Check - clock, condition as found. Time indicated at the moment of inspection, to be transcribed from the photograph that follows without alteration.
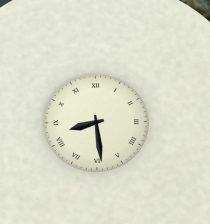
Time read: 8:29
